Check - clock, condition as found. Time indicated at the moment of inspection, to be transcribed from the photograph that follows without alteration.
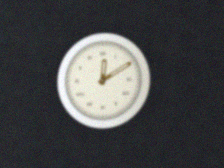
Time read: 12:10
